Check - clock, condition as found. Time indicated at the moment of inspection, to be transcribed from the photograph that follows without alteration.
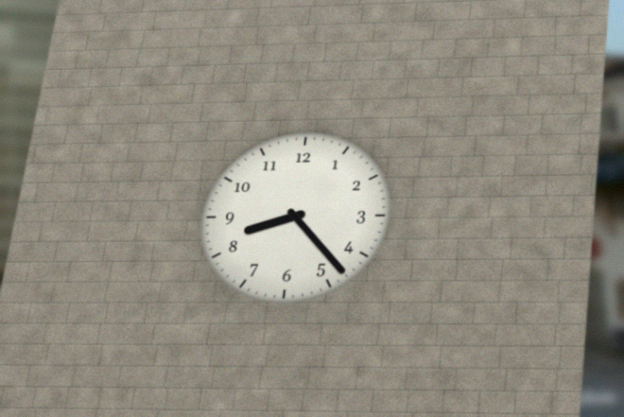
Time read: 8:23
